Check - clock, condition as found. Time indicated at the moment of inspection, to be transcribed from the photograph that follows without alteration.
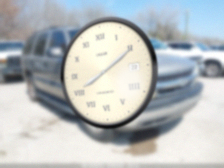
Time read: 8:10
